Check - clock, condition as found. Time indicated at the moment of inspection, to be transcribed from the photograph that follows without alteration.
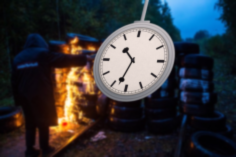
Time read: 10:33
